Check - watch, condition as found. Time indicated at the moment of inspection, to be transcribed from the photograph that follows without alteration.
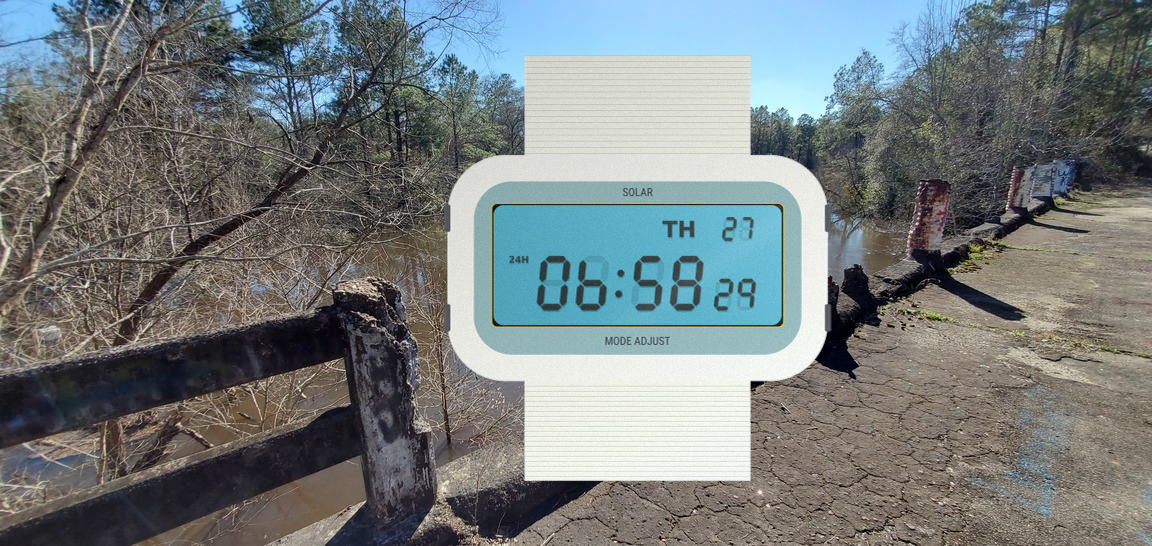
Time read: 6:58:29
